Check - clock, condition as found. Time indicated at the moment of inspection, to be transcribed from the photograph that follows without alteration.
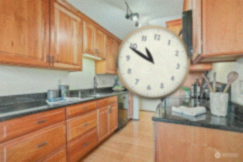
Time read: 10:49
